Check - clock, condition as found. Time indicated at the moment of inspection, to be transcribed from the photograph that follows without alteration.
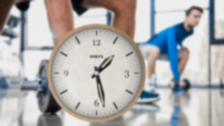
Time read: 1:28
